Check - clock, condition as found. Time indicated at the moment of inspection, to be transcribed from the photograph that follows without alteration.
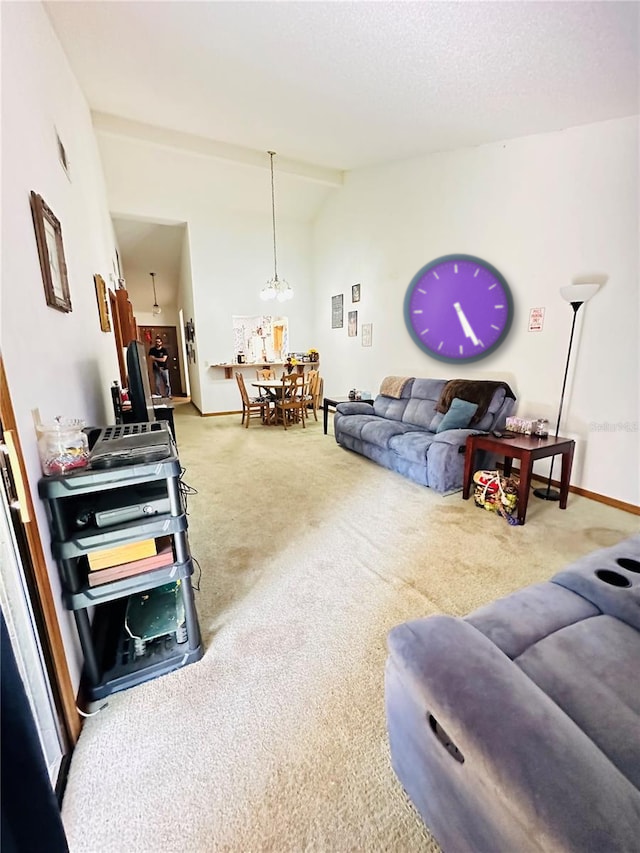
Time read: 5:26
